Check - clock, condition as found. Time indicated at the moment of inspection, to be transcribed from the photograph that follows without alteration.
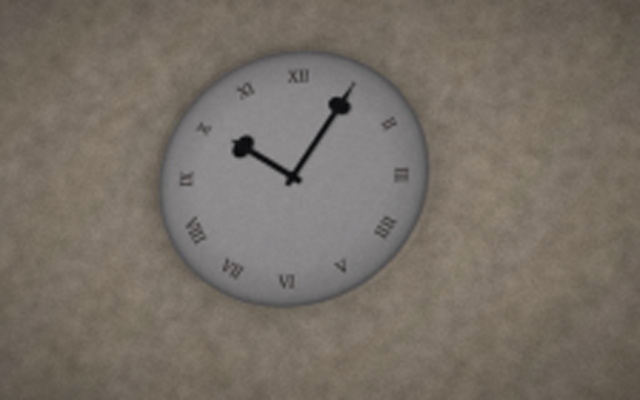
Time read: 10:05
